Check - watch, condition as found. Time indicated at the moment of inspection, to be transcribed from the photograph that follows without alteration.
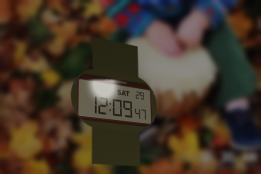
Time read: 12:09:47
